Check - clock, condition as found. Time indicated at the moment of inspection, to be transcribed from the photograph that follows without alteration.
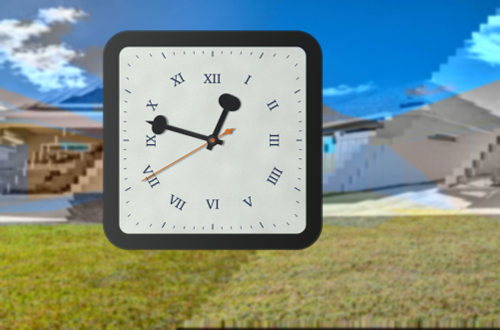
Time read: 12:47:40
